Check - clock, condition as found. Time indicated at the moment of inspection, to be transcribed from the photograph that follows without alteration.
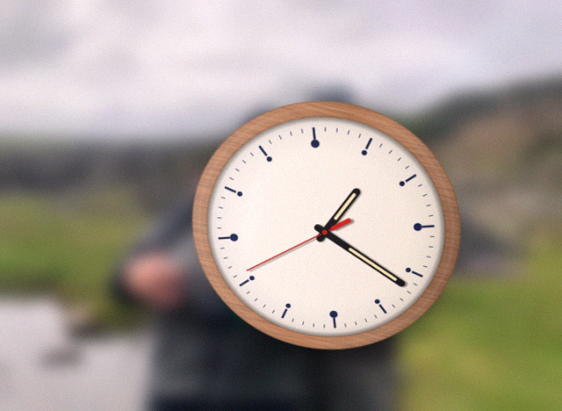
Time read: 1:21:41
